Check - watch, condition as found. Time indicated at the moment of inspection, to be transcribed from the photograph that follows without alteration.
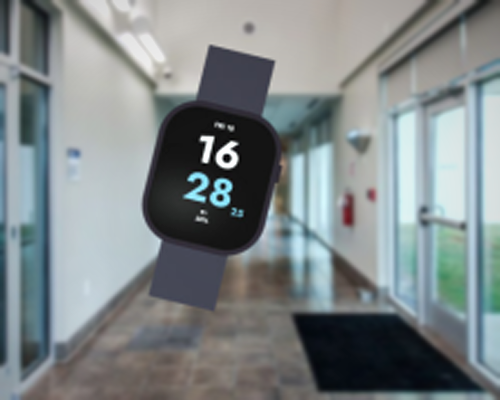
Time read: 16:28
